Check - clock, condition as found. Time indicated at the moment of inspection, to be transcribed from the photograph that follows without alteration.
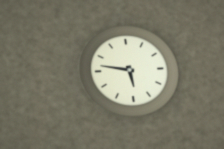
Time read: 5:47
